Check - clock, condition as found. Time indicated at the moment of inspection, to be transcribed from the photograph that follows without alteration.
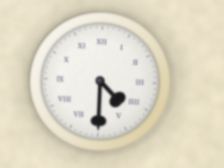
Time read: 4:30
